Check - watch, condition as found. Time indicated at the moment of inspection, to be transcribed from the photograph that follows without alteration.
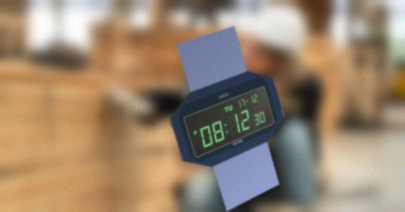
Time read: 8:12
